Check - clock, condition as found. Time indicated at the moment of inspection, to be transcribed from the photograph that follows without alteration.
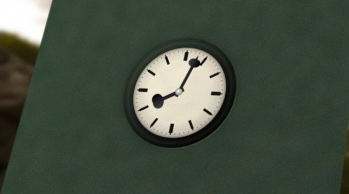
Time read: 8:03
